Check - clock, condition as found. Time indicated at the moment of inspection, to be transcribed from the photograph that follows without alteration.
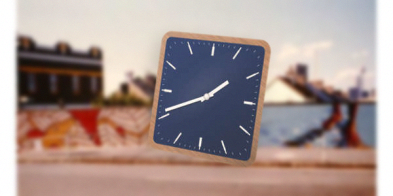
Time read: 1:41
